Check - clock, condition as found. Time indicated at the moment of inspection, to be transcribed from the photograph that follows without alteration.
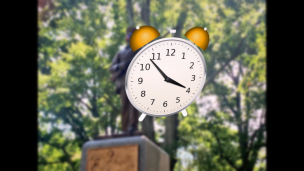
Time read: 3:53
